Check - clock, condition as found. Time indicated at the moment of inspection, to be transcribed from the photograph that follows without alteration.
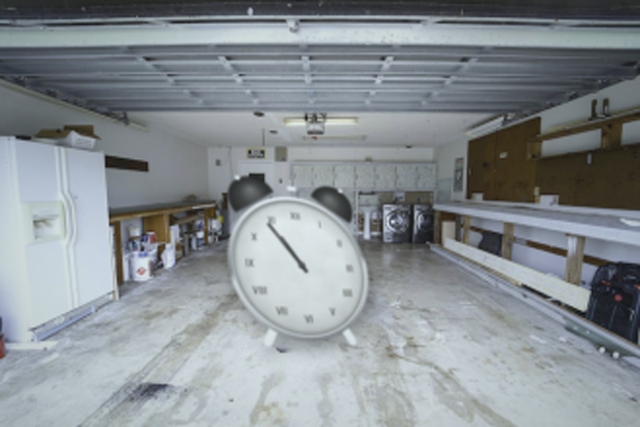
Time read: 10:54
